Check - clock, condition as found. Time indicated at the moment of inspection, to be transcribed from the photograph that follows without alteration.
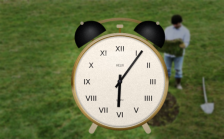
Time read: 6:06
